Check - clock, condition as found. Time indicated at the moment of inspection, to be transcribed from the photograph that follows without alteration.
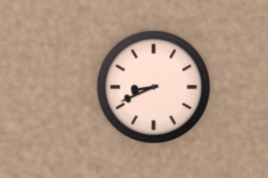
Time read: 8:41
